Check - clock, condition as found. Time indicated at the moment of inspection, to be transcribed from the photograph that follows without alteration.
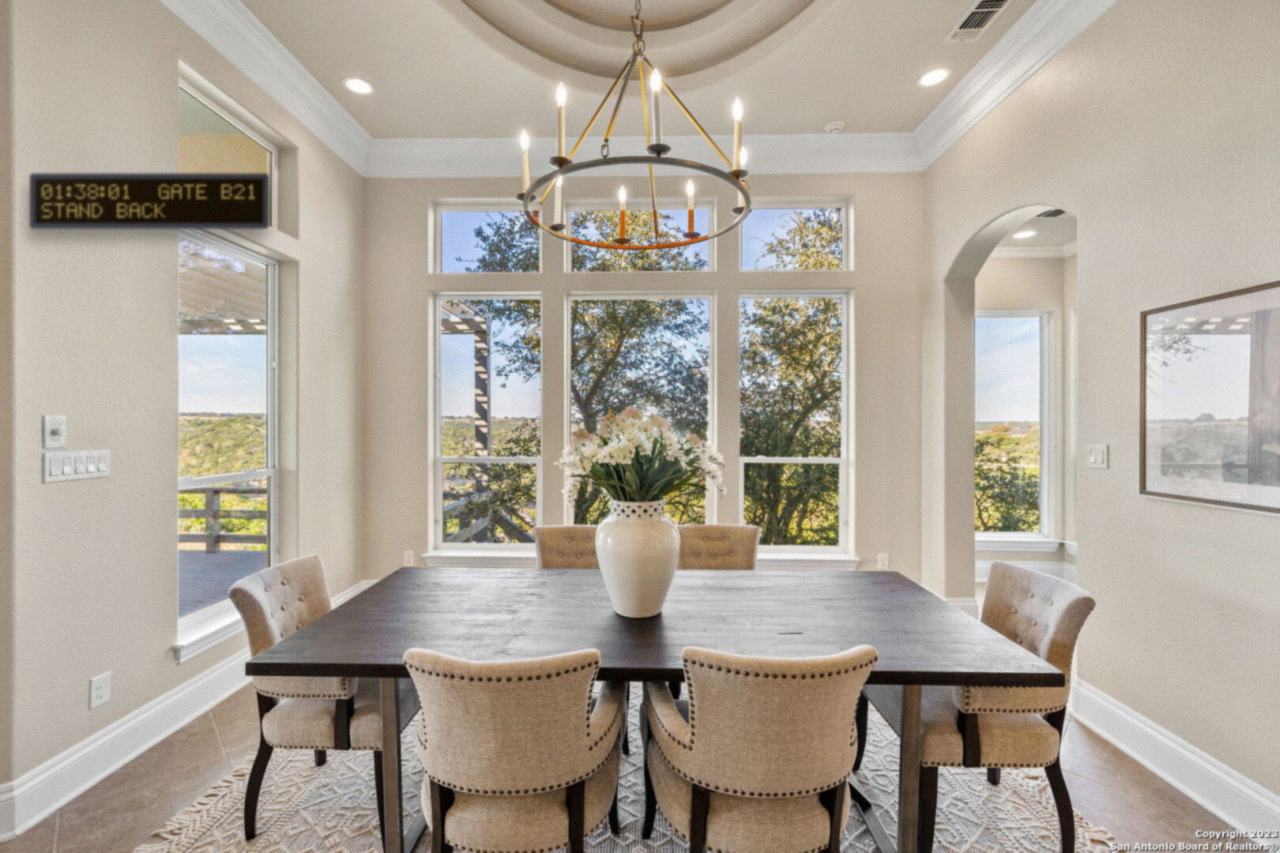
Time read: 1:38:01
